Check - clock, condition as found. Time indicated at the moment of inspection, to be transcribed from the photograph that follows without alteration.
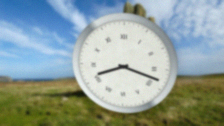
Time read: 8:18
